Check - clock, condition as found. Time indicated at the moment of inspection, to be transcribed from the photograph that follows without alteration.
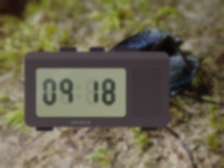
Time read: 9:18
